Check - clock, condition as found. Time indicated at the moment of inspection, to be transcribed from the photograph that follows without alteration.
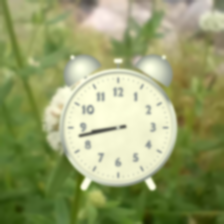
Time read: 8:43
